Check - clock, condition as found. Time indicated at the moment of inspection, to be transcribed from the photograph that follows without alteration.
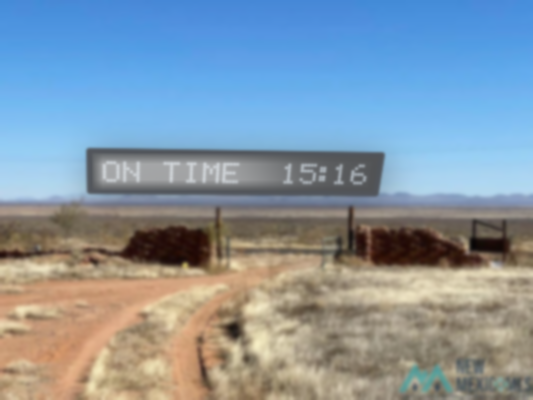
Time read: 15:16
